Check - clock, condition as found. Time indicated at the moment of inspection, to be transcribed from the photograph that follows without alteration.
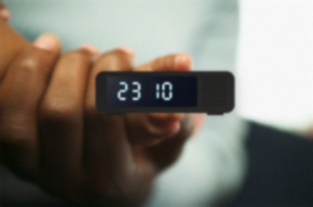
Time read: 23:10
